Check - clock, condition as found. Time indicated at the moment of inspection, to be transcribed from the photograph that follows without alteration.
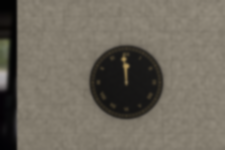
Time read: 11:59
